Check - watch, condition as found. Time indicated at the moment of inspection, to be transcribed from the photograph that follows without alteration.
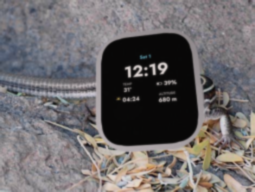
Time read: 12:19
